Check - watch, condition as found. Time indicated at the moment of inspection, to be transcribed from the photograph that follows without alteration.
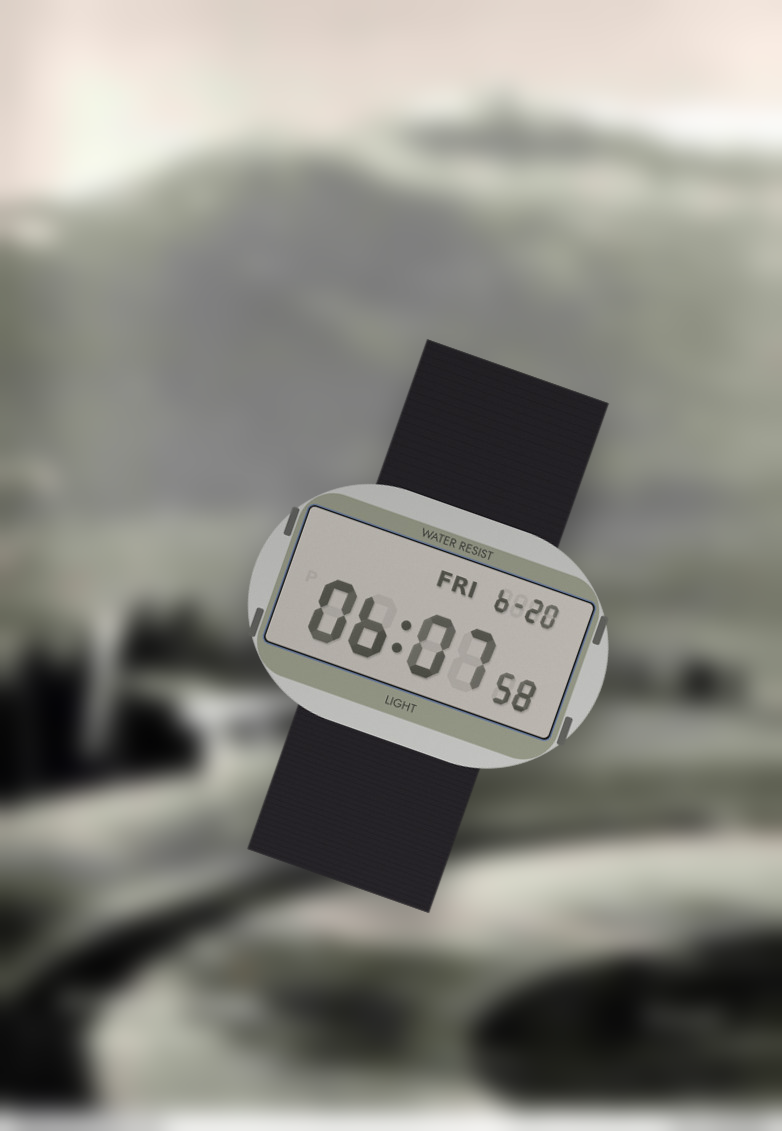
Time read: 6:07:58
